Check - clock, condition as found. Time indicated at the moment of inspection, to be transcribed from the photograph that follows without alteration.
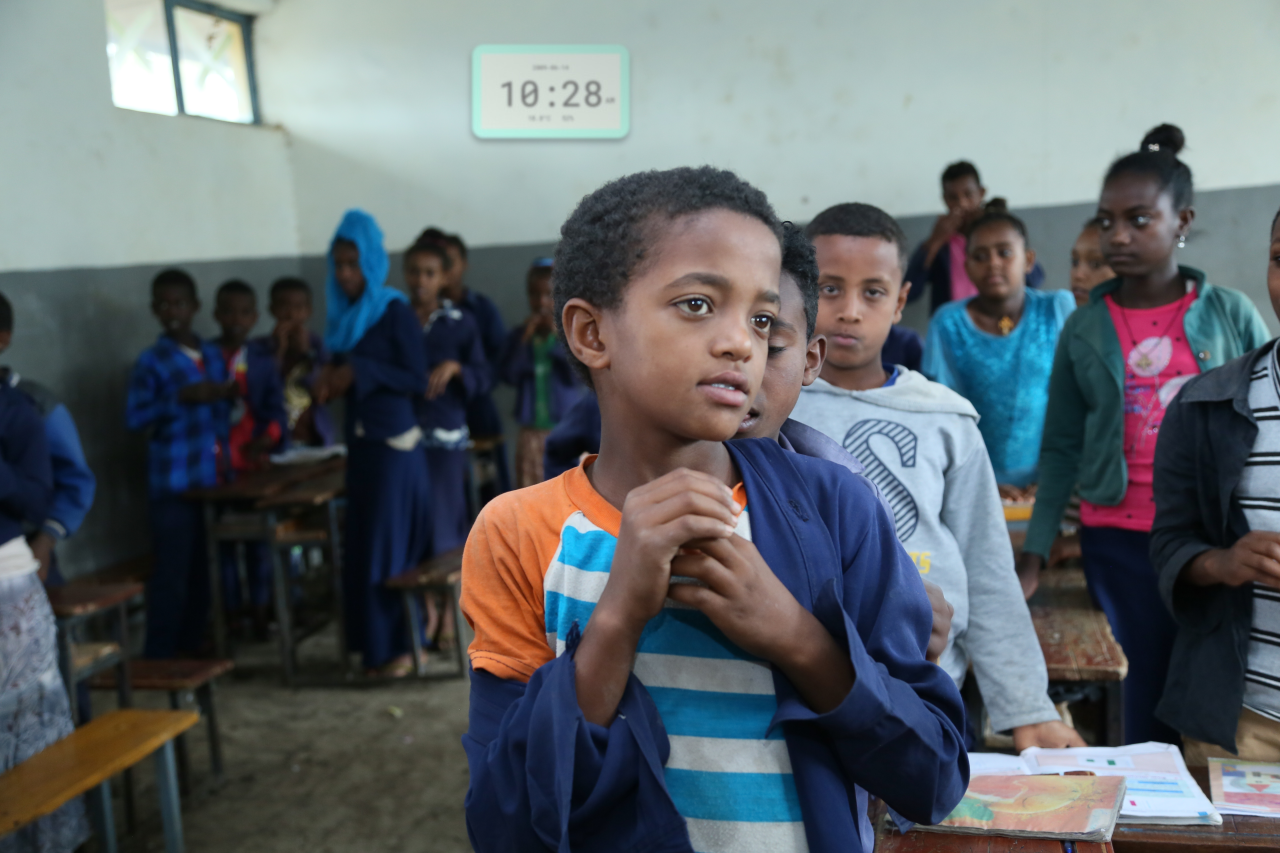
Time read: 10:28
